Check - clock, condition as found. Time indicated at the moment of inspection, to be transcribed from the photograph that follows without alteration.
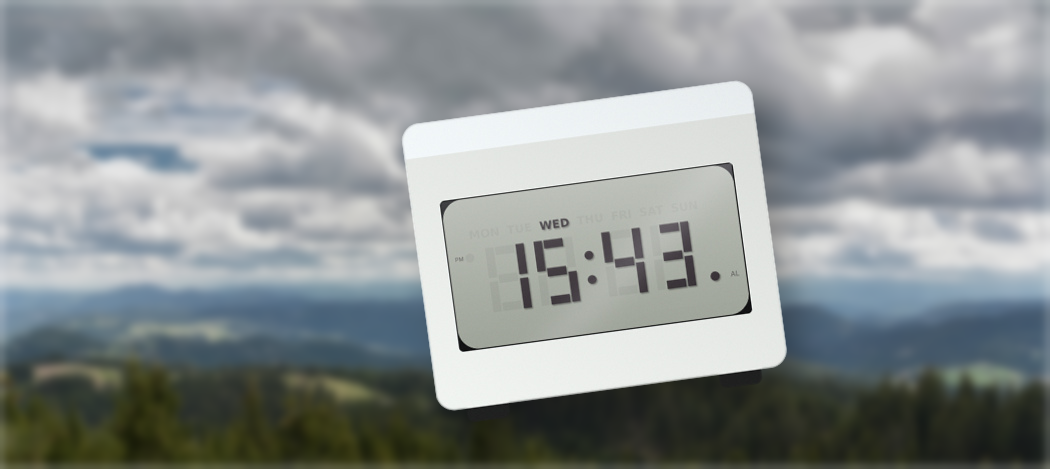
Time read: 15:43
